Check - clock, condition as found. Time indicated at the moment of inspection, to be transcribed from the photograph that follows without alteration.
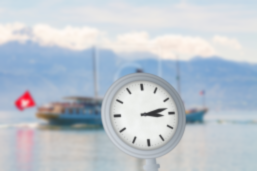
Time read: 3:13
